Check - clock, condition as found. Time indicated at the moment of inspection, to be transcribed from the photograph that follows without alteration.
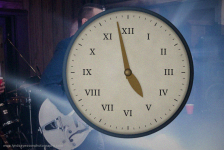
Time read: 4:58
